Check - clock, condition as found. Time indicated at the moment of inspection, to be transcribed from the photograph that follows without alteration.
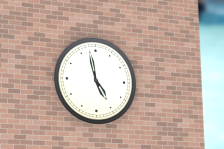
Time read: 4:58
